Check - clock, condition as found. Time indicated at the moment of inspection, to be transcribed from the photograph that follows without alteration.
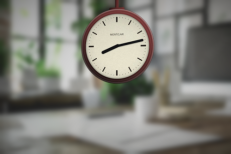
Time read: 8:13
